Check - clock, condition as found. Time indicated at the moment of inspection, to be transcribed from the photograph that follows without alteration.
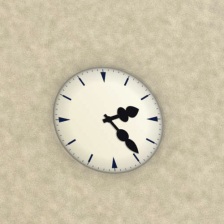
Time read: 2:24
